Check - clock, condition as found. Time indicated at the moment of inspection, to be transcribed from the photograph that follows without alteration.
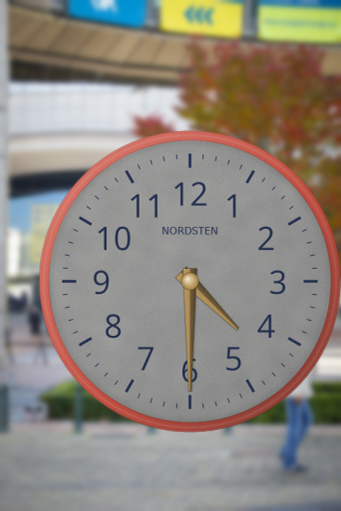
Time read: 4:30
